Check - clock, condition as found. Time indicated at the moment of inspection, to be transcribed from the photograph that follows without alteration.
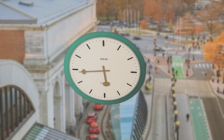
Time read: 5:44
